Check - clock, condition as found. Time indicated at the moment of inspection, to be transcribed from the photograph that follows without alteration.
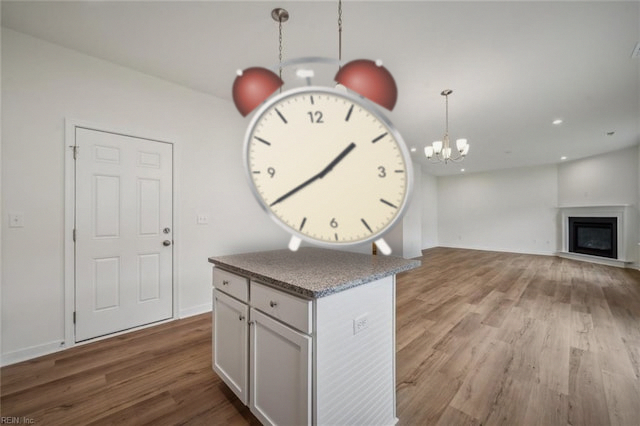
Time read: 1:40
